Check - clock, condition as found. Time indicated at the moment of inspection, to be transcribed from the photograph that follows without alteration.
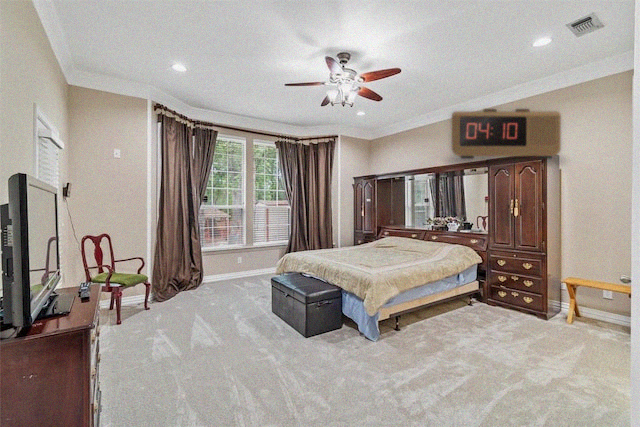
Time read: 4:10
